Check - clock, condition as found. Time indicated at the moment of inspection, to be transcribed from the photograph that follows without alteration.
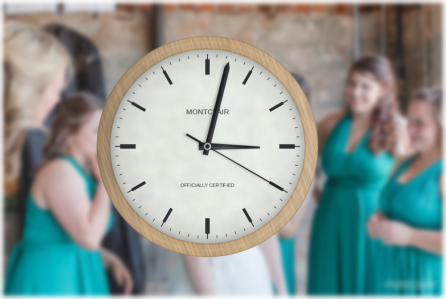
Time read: 3:02:20
